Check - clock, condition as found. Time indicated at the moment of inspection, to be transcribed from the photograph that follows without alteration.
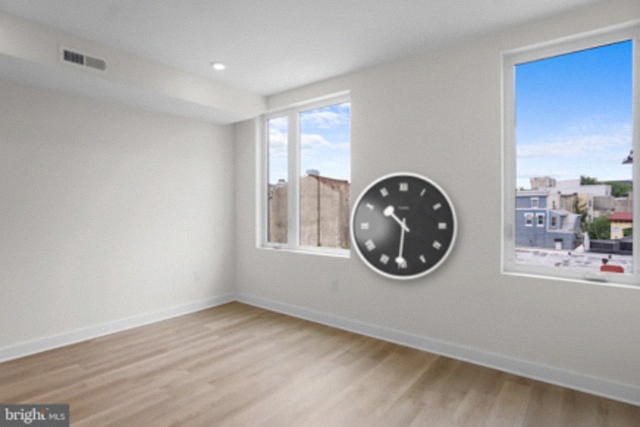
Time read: 10:31
